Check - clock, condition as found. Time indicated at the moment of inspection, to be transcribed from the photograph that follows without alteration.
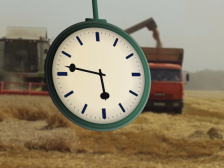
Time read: 5:47
